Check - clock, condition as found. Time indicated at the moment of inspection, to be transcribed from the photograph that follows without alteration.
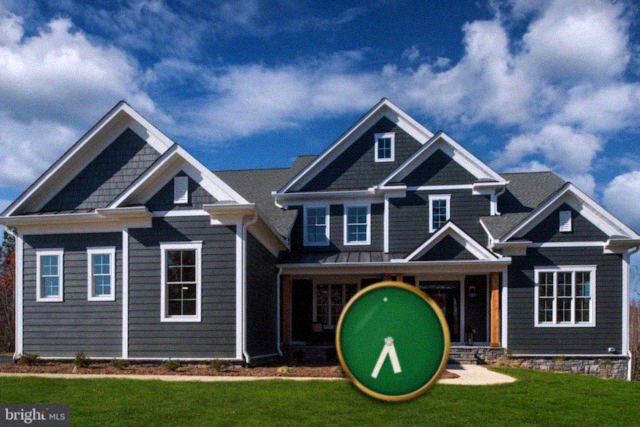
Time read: 5:35
